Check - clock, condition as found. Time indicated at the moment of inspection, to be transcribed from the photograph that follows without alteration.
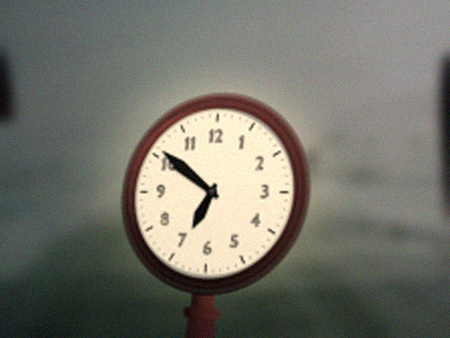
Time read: 6:51
